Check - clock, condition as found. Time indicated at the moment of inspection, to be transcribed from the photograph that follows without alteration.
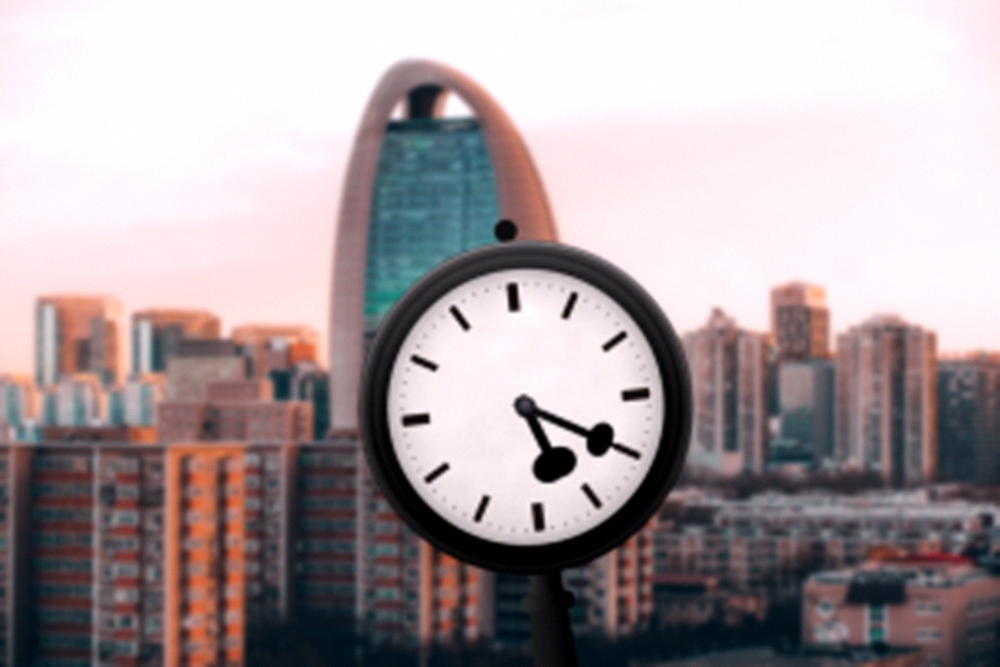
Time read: 5:20
